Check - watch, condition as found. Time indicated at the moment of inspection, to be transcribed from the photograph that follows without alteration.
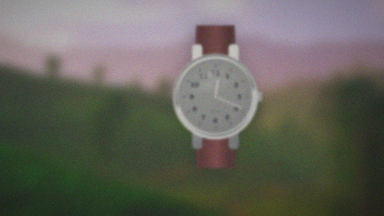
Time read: 12:19
